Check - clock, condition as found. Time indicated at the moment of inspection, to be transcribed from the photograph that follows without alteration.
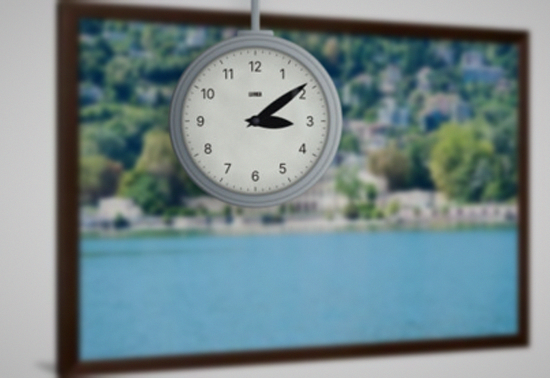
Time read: 3:09
